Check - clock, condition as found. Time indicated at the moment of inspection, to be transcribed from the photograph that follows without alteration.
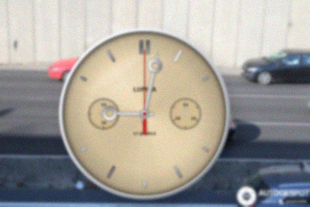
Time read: 9:02
